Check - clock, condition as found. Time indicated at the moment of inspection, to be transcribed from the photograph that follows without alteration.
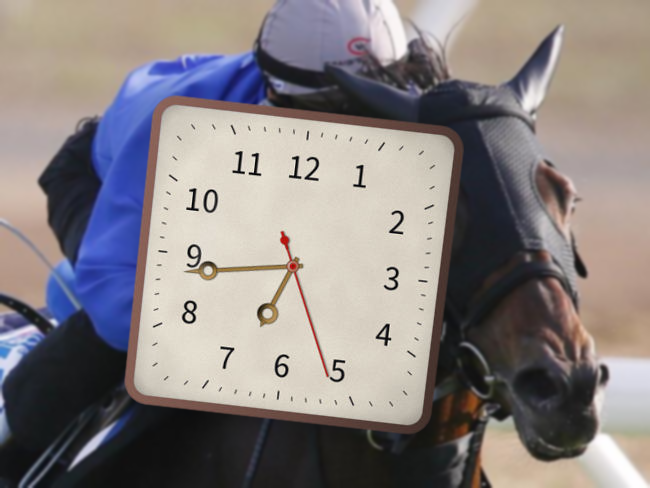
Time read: 6:43:26
